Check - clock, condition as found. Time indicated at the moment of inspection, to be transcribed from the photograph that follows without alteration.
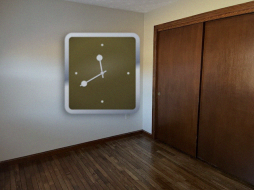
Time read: 11:40
